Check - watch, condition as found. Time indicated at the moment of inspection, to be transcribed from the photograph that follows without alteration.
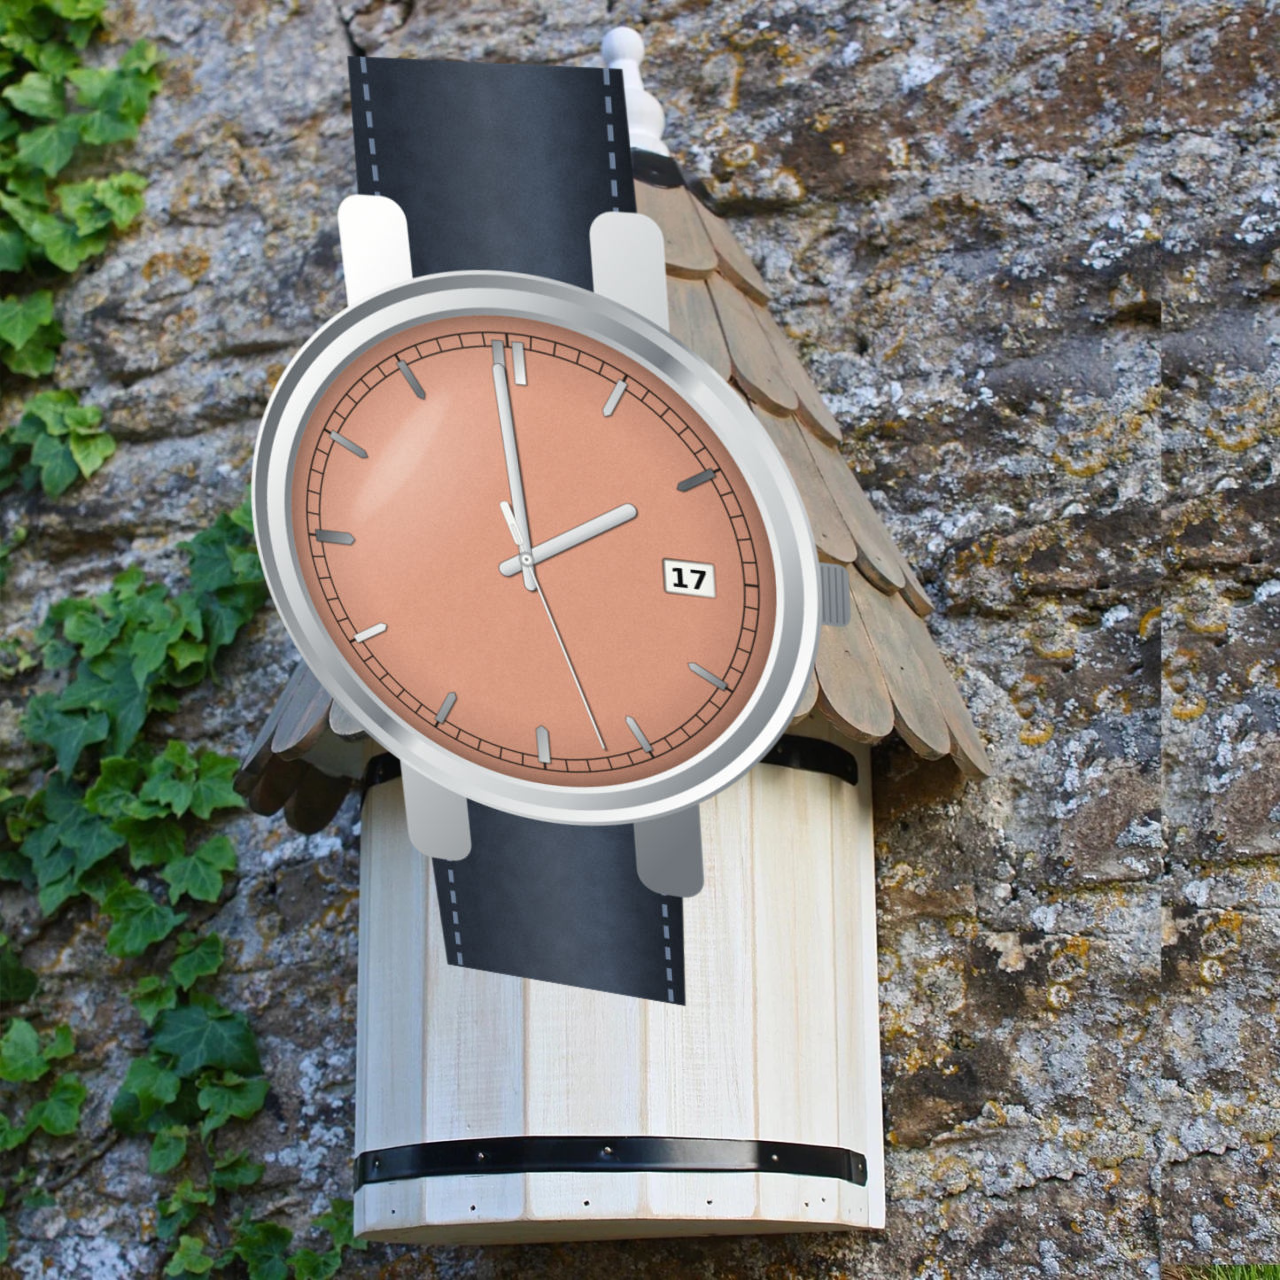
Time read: 1:59:27
